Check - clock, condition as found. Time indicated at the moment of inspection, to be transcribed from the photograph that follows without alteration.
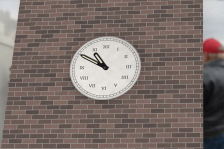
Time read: 10:50
